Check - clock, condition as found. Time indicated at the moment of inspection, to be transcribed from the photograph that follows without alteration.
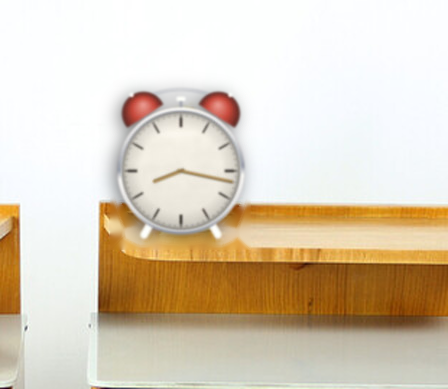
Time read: 8:17
